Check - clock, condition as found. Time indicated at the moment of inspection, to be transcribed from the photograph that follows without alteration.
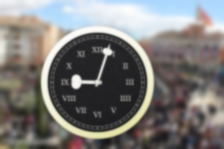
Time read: 9:03
